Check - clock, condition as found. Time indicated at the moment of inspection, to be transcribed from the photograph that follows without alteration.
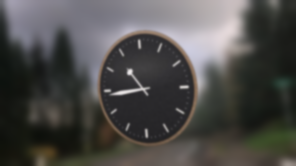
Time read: 10:44
